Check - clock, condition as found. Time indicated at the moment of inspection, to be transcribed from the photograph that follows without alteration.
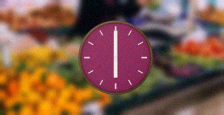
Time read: 6:00
